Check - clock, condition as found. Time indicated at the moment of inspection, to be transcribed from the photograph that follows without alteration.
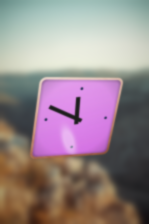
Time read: 11:49
